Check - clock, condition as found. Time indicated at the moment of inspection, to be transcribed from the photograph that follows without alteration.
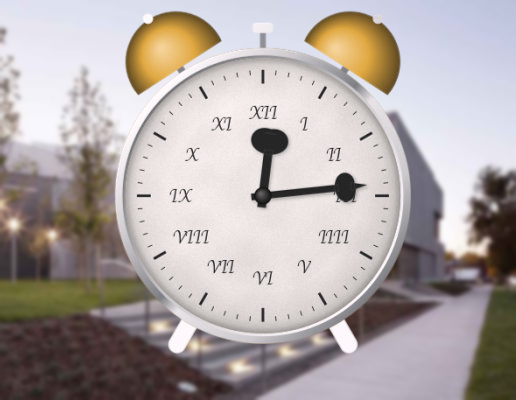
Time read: 12:14
